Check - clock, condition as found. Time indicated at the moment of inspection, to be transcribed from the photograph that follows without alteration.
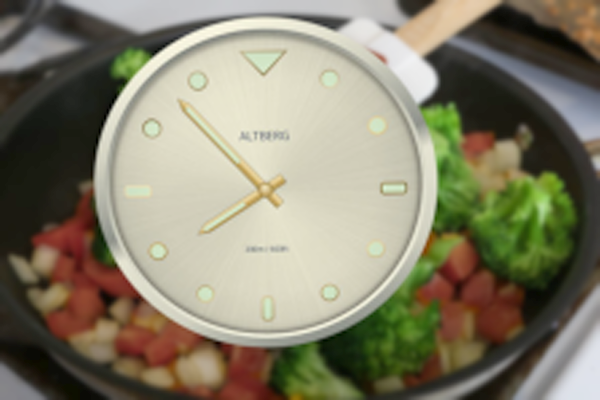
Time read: 7:53
